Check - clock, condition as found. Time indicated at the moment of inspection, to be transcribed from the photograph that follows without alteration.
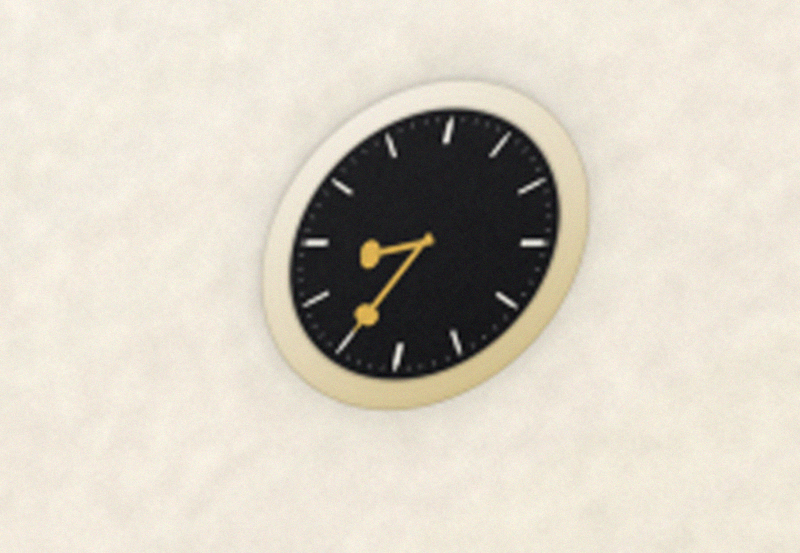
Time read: 8:35
